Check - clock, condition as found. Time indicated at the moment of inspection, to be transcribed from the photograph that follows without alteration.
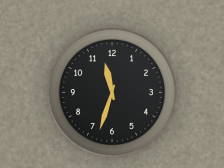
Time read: 11:33
